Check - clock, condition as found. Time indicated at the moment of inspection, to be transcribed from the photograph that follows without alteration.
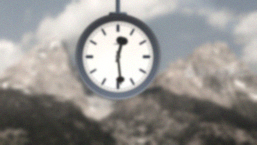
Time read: 12:29
